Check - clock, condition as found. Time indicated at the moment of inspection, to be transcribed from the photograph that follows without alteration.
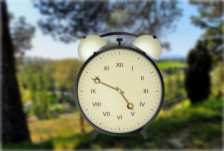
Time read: 4:49
